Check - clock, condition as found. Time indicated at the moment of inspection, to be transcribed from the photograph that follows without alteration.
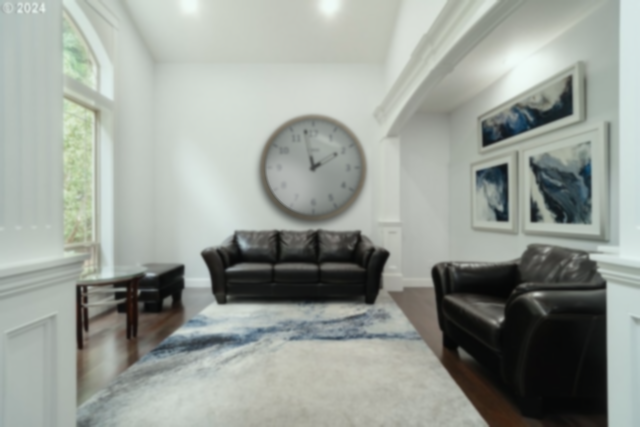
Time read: 1:58
